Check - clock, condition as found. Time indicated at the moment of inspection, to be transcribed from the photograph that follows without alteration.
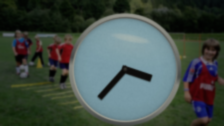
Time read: 3:37
